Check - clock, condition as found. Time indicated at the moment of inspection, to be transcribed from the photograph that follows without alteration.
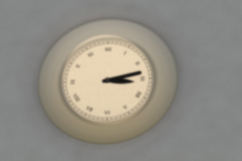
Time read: 3:13
